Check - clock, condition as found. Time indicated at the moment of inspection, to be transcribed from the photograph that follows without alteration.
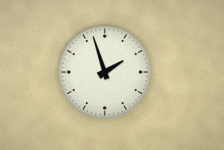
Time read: 1:57
